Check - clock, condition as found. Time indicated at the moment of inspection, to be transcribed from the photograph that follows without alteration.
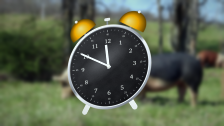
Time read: 11:50
